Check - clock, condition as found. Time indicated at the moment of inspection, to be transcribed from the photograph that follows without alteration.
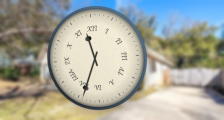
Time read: 11:34
